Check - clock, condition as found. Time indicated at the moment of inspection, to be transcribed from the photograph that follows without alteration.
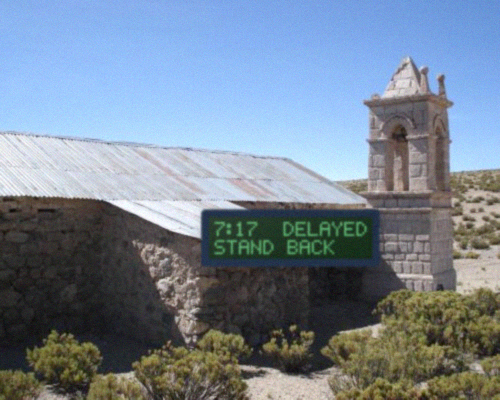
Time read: 7:17
